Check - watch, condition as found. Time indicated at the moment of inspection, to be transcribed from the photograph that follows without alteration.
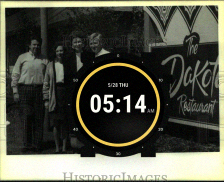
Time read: 5:14
